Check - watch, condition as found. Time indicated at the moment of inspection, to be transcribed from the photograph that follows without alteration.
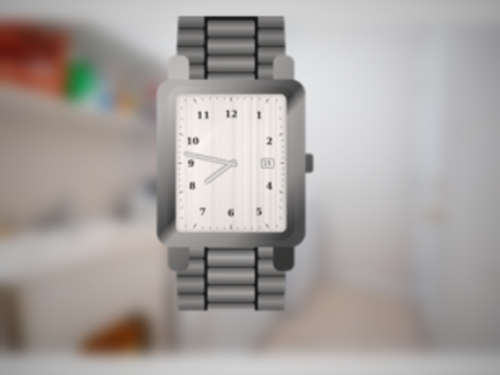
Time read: 7:47
